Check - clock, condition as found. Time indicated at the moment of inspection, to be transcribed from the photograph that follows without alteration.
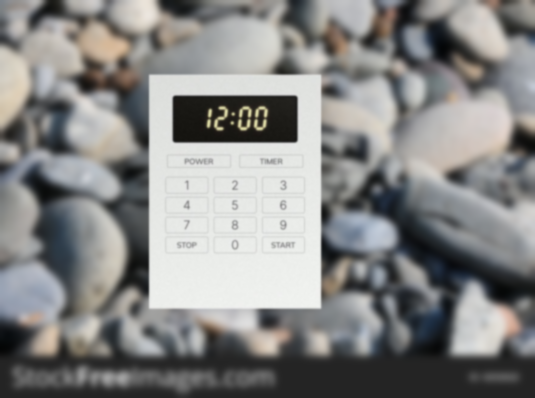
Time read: 12:00
